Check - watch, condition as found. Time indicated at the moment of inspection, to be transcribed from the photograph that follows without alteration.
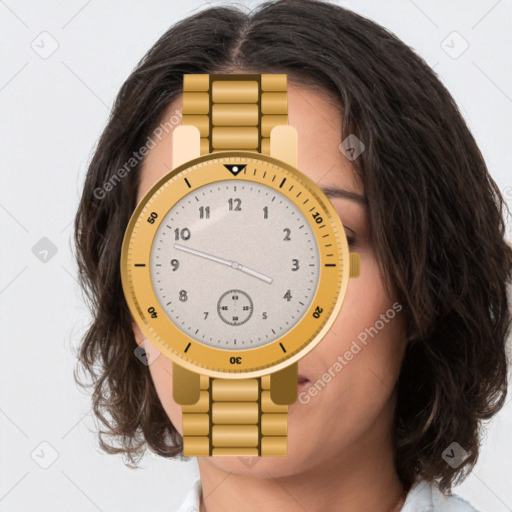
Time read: 3:48
